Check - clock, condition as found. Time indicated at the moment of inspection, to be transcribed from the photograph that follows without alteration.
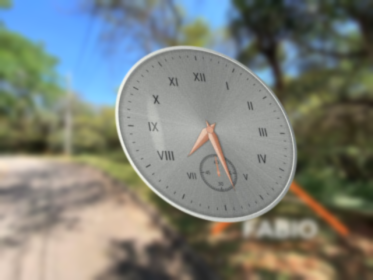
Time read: 7:28
